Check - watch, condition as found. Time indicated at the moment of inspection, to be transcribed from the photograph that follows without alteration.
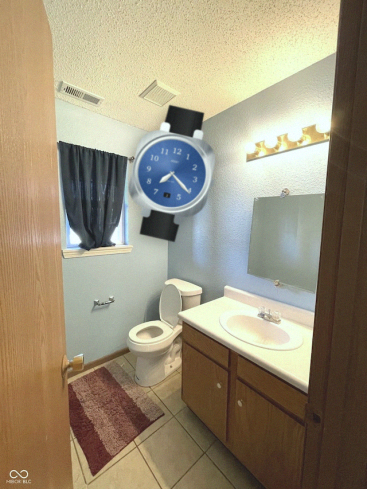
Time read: 7:21
